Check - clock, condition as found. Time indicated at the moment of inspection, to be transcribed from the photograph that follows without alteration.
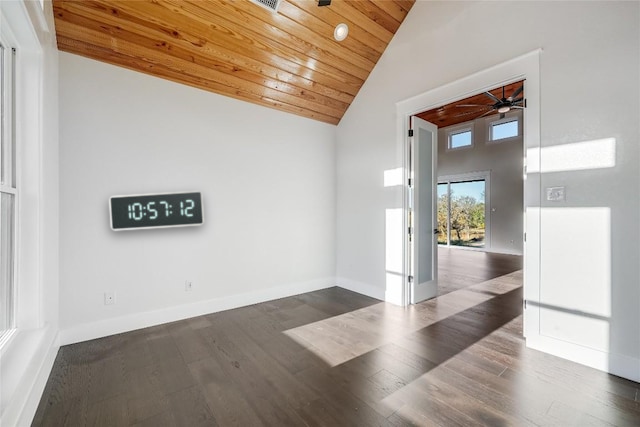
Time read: 10:57:12
